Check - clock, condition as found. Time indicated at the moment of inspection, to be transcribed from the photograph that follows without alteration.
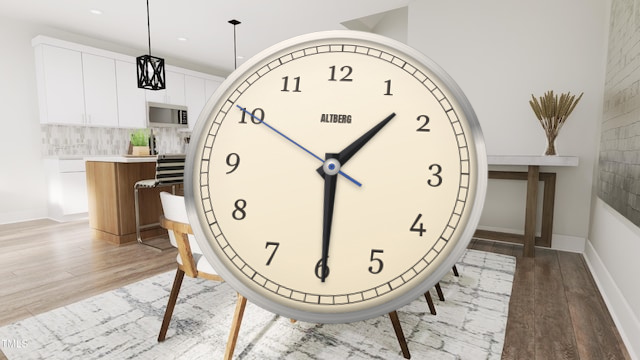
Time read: 1:29:50
